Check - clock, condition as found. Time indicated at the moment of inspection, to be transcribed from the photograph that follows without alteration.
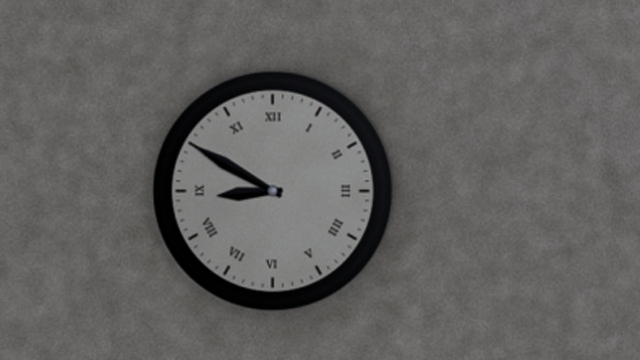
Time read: 8:50
